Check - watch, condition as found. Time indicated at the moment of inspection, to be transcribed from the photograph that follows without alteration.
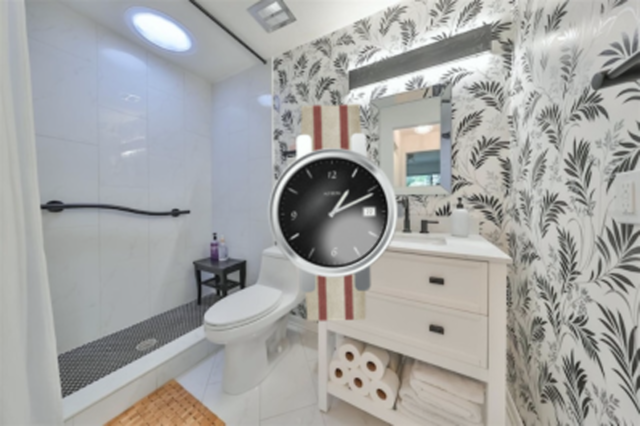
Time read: 1:11
